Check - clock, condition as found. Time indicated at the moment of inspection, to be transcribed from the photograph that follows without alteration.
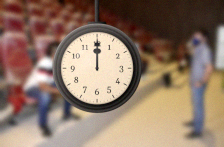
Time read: 12:00
